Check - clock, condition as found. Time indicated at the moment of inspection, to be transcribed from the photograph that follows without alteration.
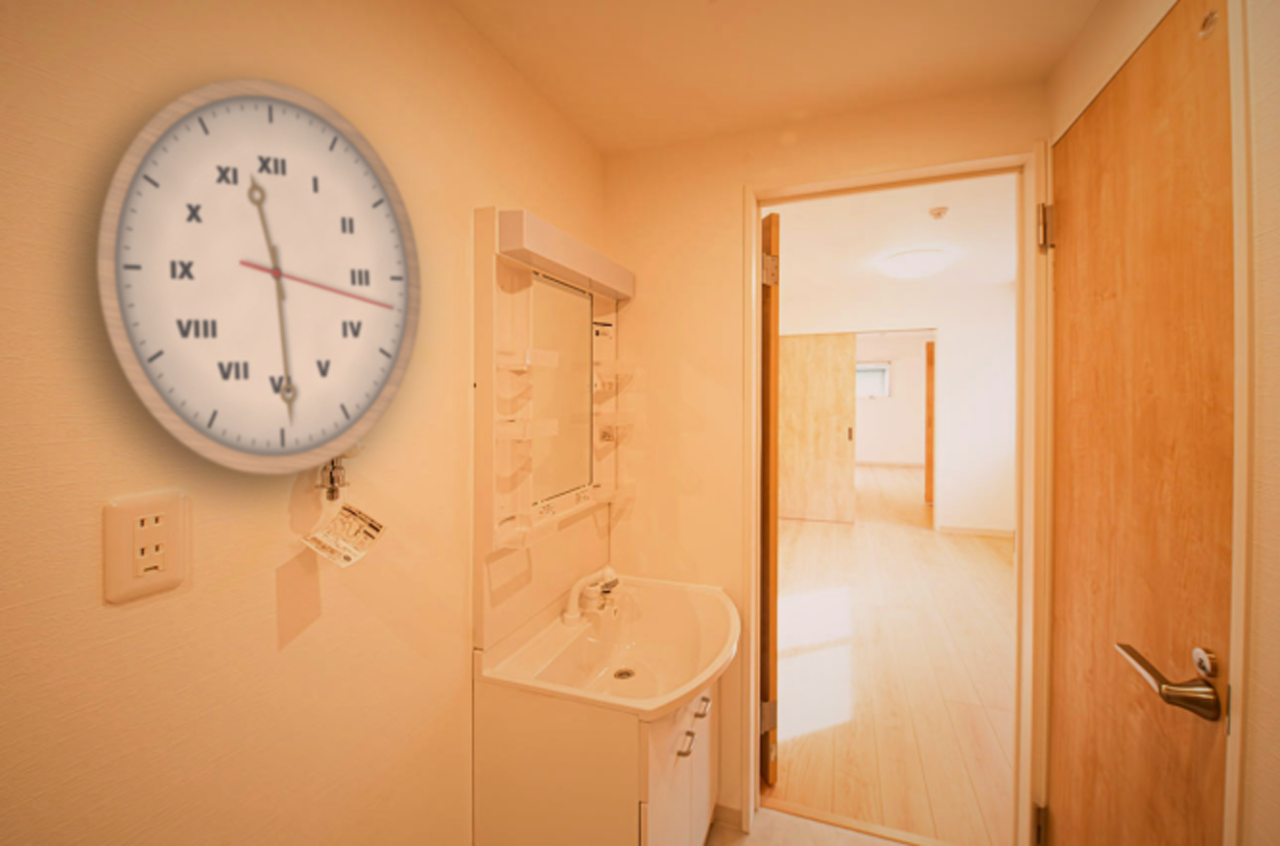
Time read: 11:29:17
